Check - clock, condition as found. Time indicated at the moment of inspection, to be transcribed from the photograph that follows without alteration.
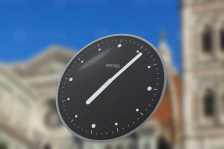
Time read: 7:06
